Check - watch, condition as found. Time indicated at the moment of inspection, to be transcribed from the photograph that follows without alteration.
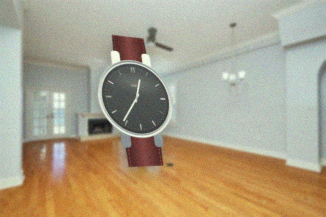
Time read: 12:36
